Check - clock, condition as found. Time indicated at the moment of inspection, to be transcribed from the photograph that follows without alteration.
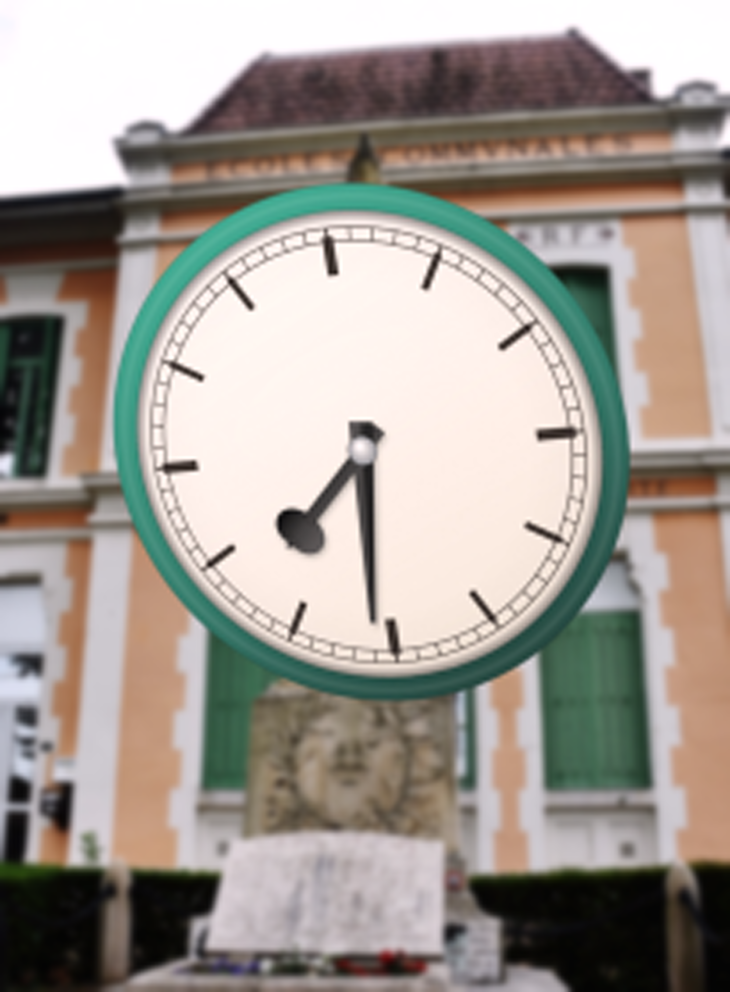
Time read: 7:31
